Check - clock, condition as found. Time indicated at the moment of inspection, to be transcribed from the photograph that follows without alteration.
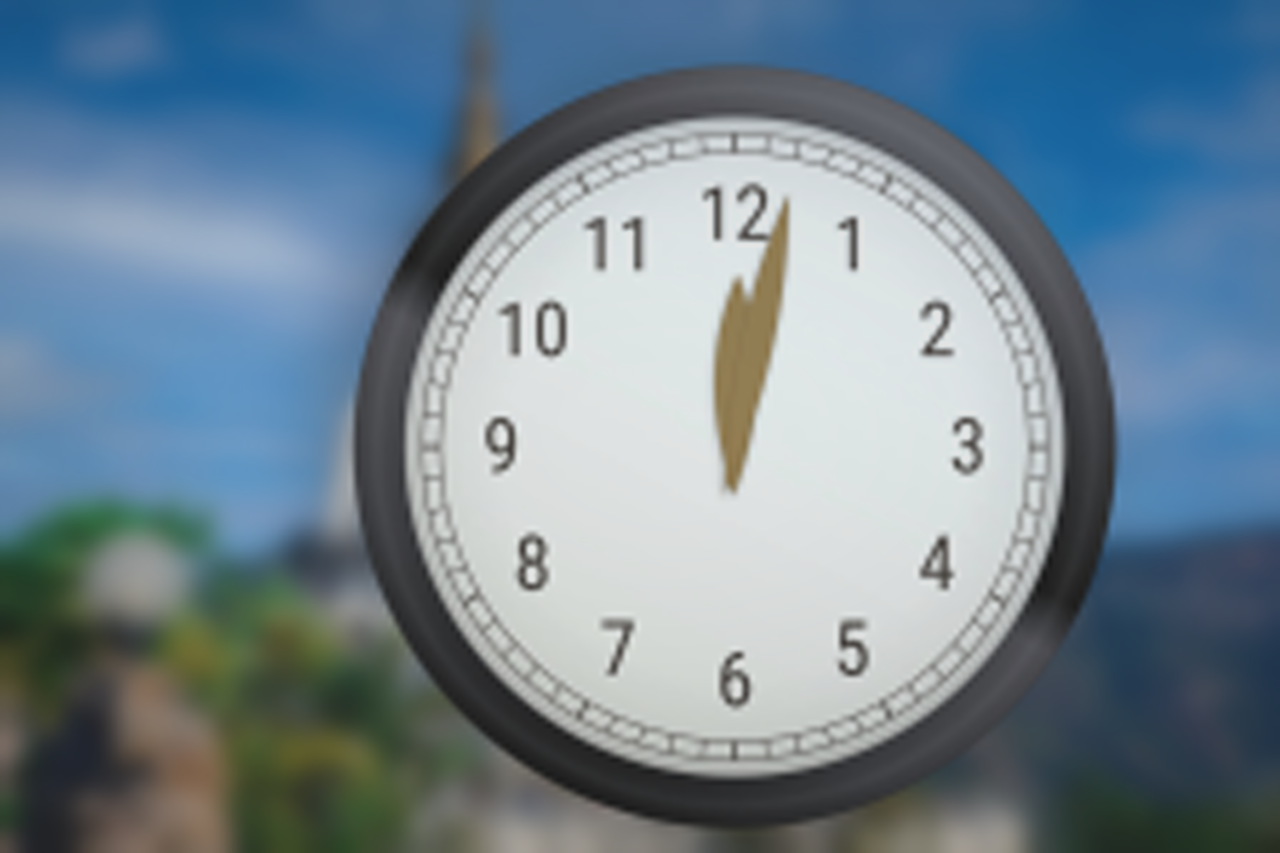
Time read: 12:02
